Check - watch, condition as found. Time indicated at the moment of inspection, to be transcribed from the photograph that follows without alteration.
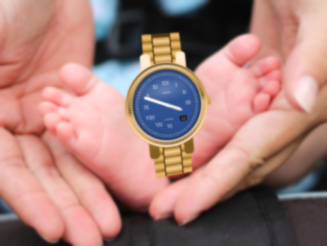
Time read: 3:49
